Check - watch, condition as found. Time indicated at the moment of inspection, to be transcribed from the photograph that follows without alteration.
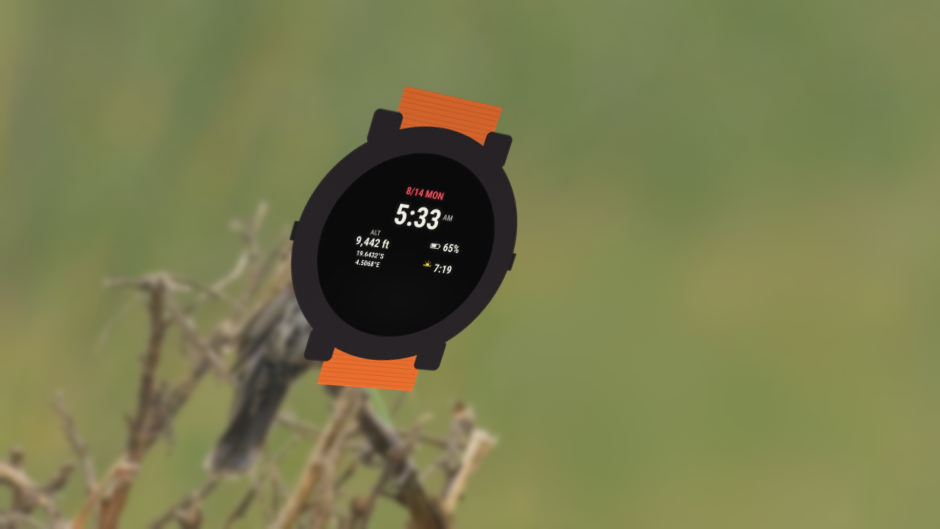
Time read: 5:33
